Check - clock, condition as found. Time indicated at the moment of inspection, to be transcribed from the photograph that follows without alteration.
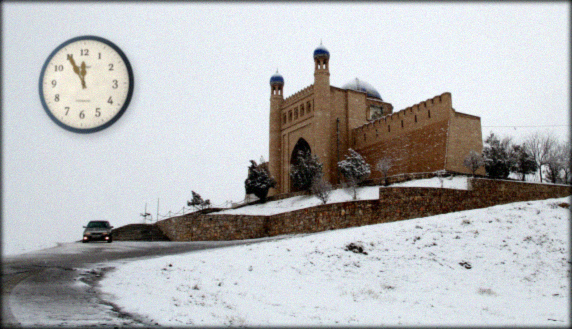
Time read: 11:55
